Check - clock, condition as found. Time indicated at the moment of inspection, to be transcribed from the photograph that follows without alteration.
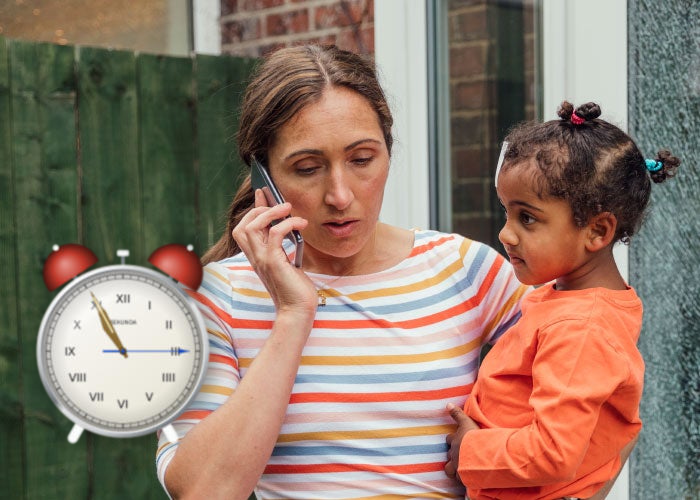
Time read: 10:55:15
